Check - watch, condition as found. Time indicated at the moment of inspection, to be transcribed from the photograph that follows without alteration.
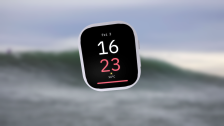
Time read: 16:23
